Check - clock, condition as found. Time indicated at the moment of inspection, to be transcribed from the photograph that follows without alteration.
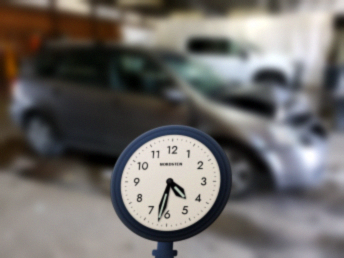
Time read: 4:32
